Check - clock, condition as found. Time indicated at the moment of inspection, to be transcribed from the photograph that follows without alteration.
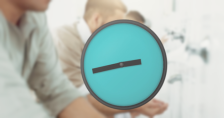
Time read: 2:43
